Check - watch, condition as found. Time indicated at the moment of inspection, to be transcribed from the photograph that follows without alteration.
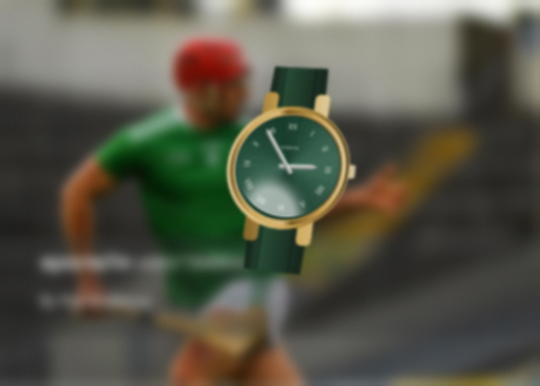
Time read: 2:54
